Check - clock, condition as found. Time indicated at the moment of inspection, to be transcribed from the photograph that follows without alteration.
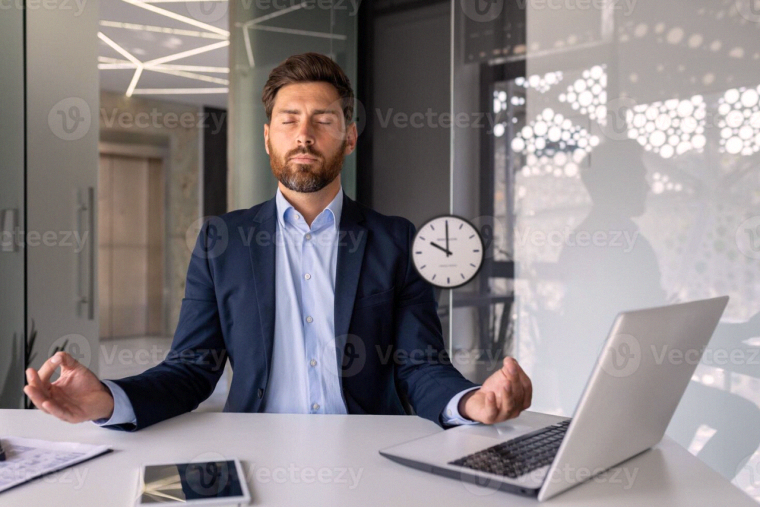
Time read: 10:00
